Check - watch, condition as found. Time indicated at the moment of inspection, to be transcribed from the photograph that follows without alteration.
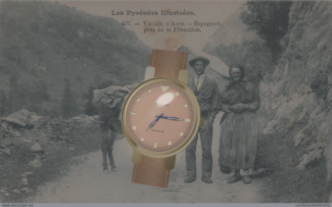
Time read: 7:15
